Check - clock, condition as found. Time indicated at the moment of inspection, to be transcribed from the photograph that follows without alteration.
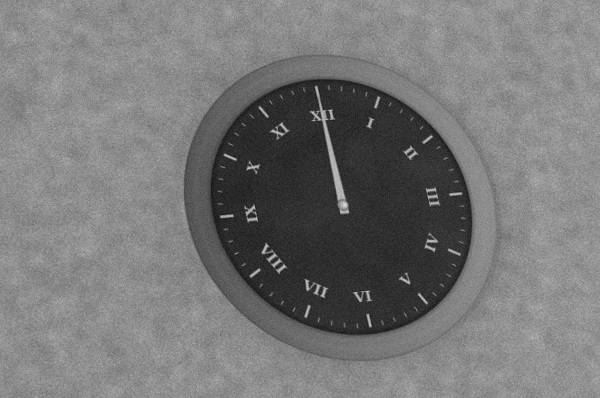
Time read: 12:00
